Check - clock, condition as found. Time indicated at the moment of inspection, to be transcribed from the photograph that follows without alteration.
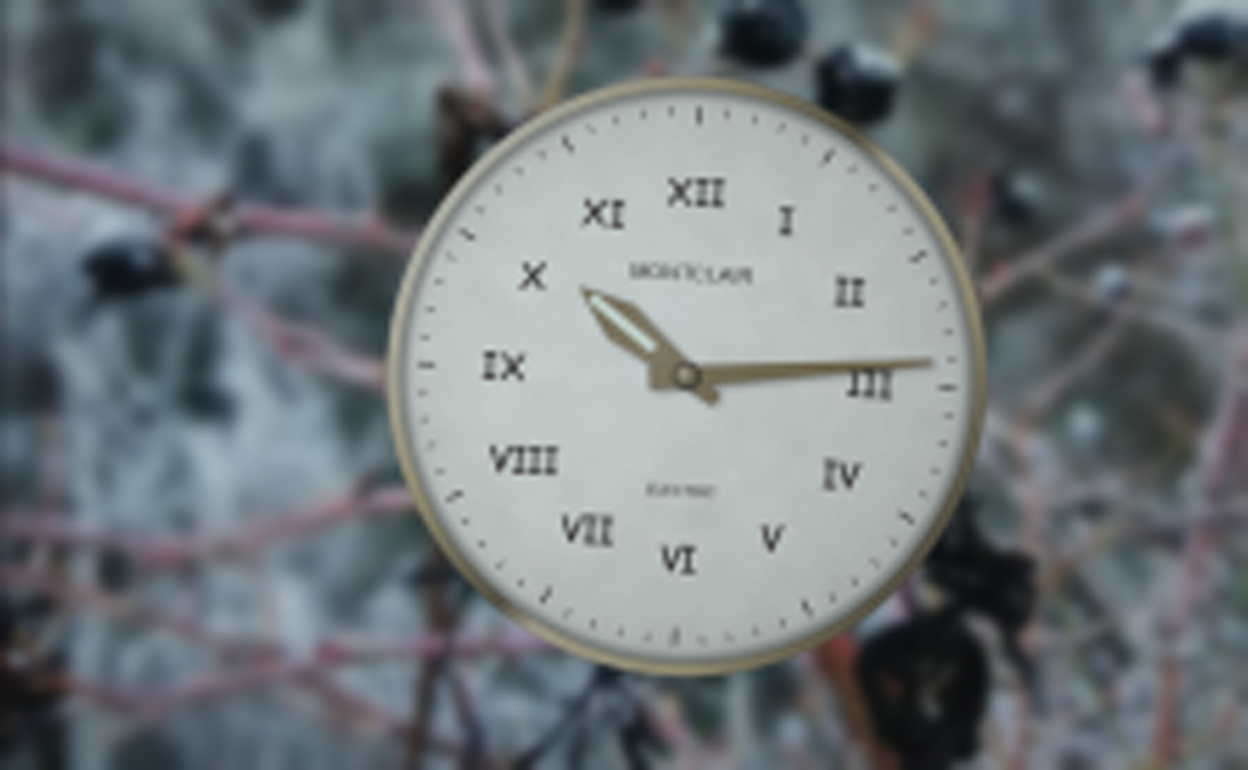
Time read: 10:14
